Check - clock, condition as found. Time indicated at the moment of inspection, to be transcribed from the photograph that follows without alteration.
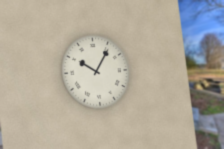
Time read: 10:06
